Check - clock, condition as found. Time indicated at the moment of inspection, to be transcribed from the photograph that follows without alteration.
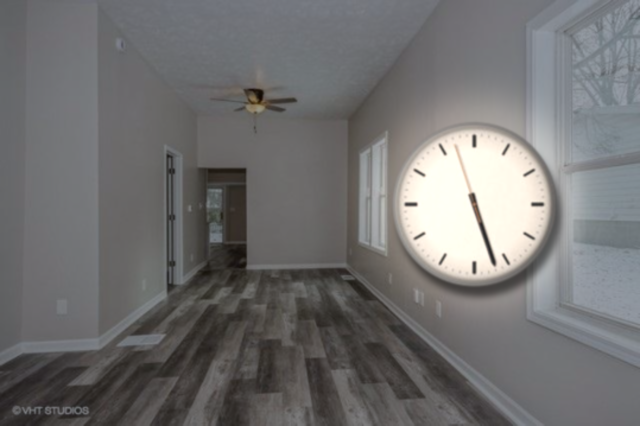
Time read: 5:26:57
